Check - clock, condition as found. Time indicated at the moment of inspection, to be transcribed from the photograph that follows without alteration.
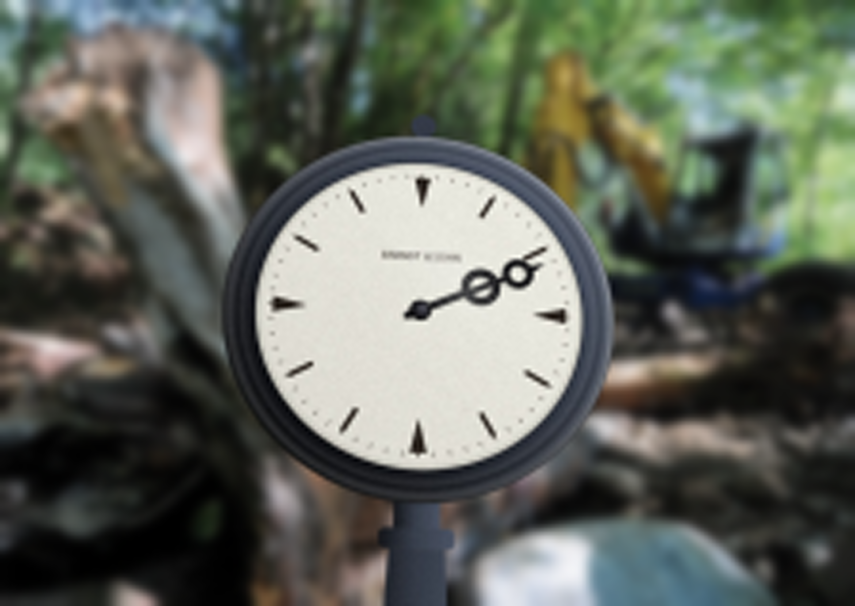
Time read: 2:11
